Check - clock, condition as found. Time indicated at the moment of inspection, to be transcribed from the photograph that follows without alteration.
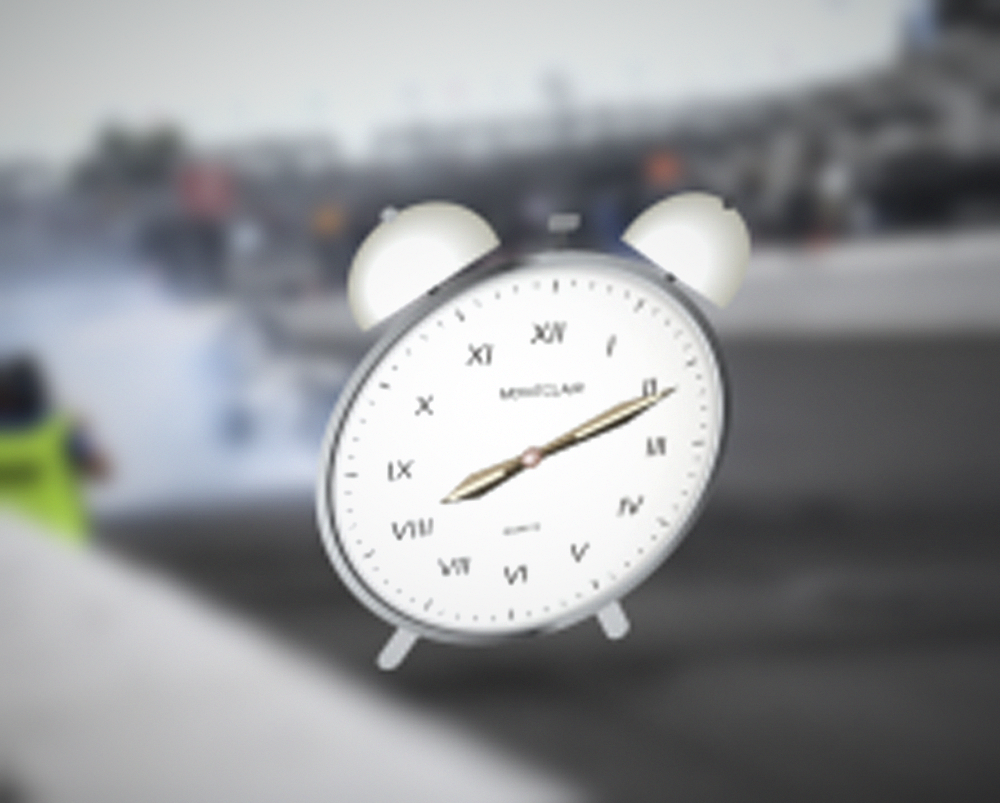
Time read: 8:11
